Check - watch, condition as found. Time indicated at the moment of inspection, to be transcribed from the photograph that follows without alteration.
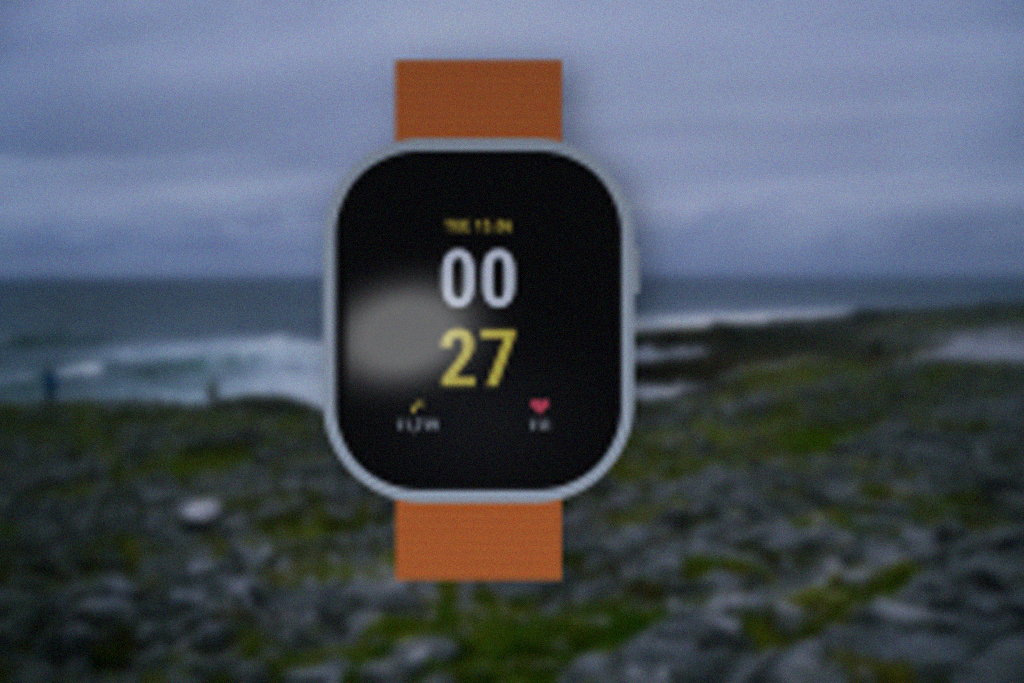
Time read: 0:27
